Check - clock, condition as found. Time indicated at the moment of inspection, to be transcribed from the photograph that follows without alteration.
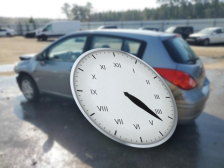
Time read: 4:22
